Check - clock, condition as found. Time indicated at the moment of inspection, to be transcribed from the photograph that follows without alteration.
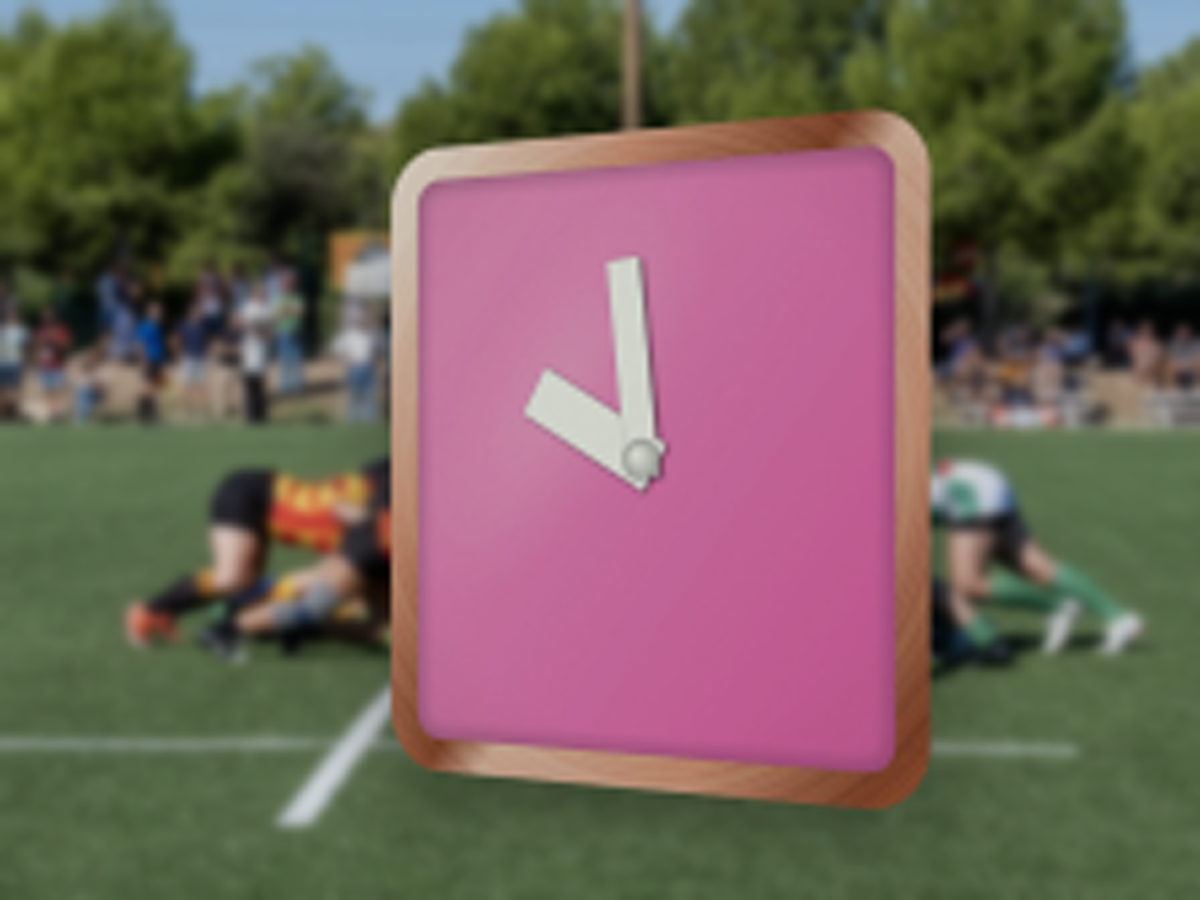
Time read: 9:59
